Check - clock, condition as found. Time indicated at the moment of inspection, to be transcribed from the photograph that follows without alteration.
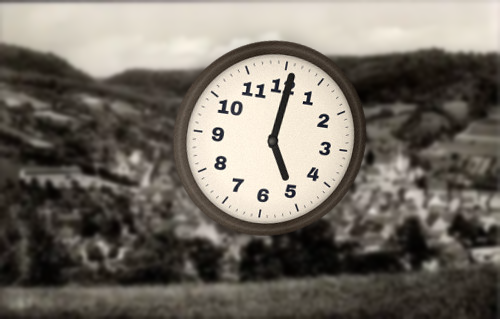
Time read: 5:01
